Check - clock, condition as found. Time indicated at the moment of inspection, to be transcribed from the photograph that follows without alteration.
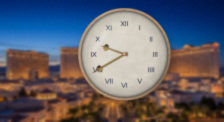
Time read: 9:40
